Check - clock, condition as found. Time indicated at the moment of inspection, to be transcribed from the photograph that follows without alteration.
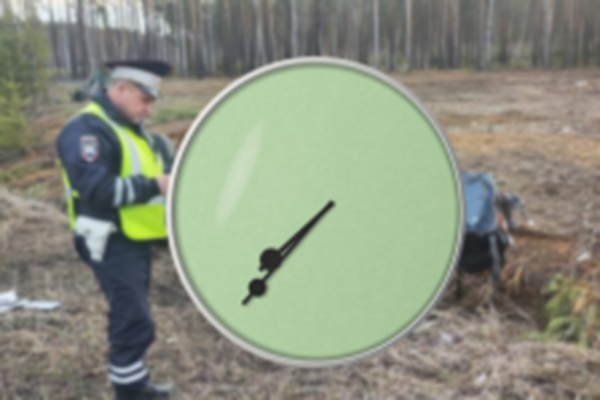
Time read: 7:37
